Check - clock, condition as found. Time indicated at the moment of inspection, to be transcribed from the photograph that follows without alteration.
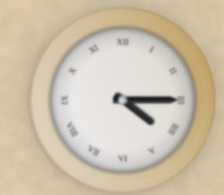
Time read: 4:15
